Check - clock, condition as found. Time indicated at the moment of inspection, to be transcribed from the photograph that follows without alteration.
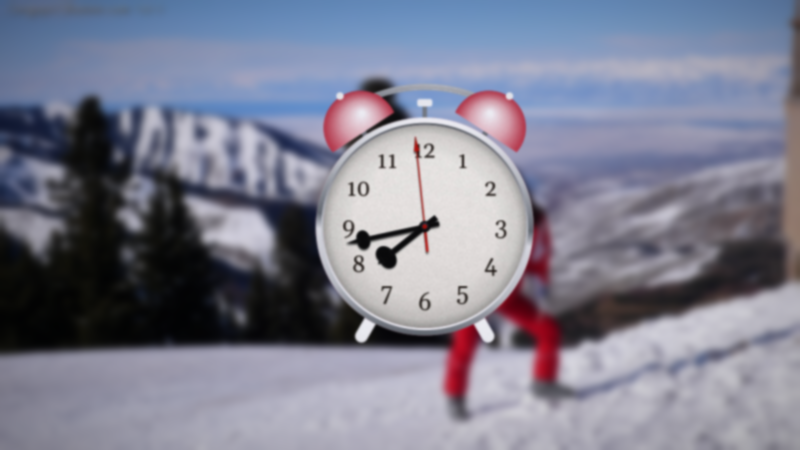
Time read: 7:42:59
